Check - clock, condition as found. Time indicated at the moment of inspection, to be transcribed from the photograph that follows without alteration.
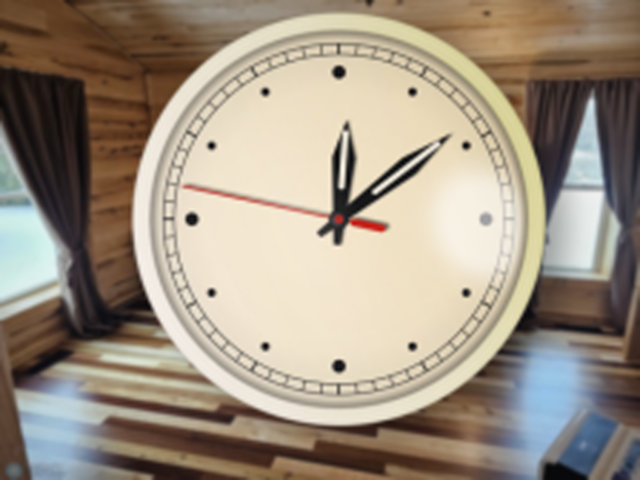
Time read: 12:08:47
